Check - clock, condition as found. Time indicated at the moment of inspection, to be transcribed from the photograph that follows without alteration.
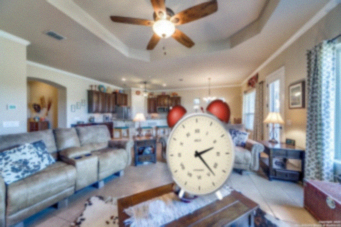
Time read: 2:23
